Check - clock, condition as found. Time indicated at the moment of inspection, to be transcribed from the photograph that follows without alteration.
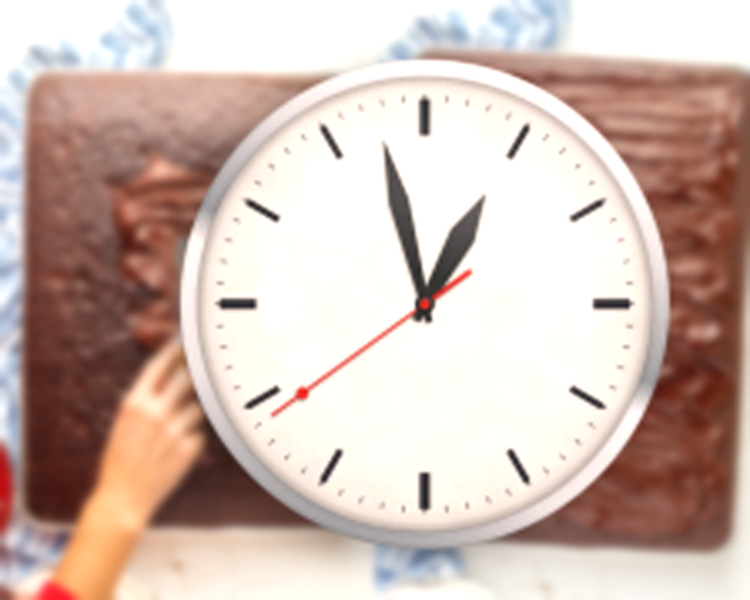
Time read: 12:57:39
